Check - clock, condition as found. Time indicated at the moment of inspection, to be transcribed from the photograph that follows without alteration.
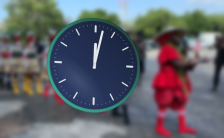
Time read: 12:02
